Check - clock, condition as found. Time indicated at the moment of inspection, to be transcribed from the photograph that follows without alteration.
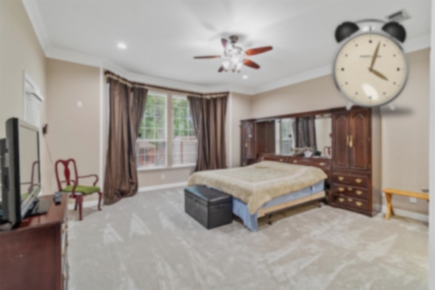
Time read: 4:03
